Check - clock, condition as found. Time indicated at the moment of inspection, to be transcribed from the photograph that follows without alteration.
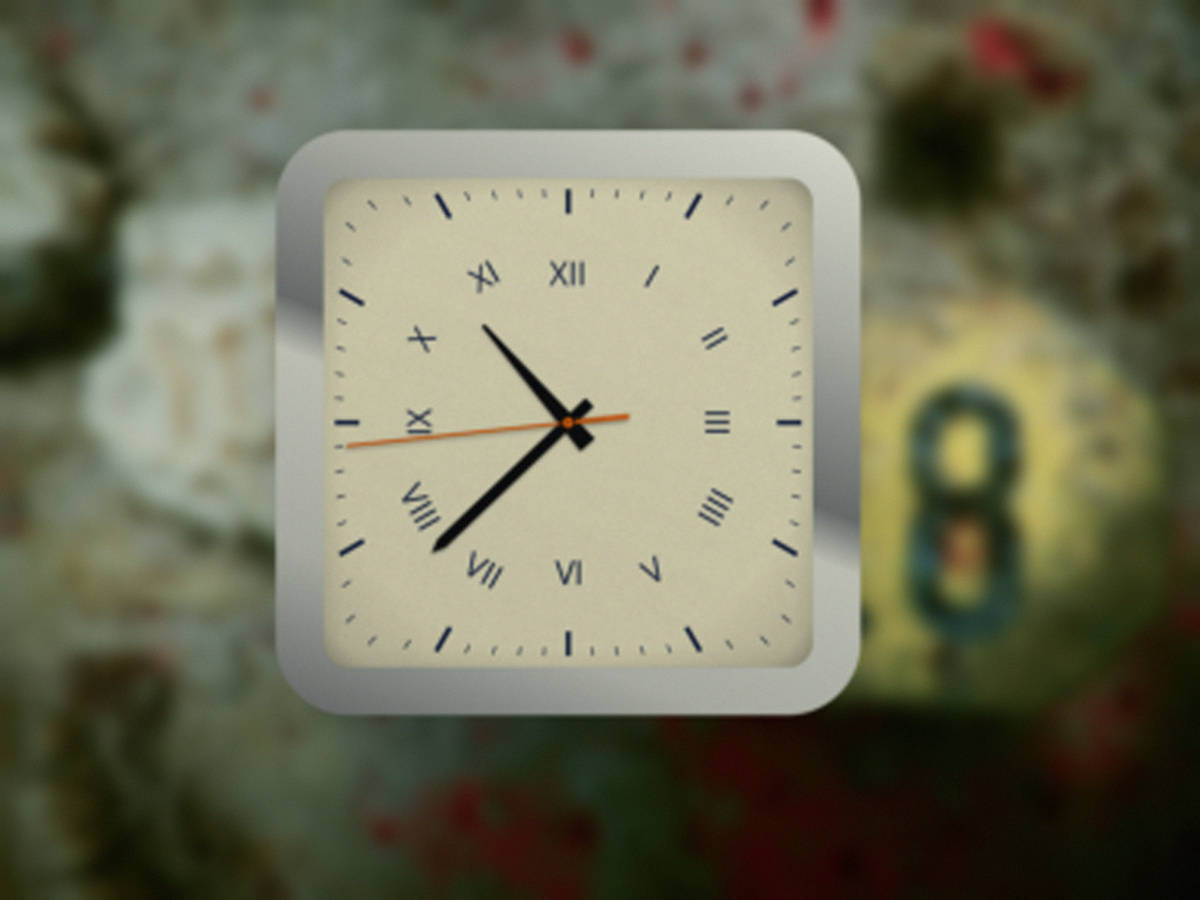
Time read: 10:37:44
